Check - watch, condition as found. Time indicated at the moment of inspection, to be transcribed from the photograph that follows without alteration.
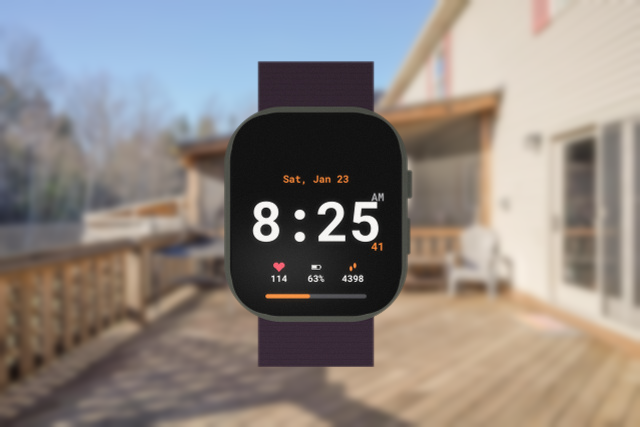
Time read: 8:25:41
